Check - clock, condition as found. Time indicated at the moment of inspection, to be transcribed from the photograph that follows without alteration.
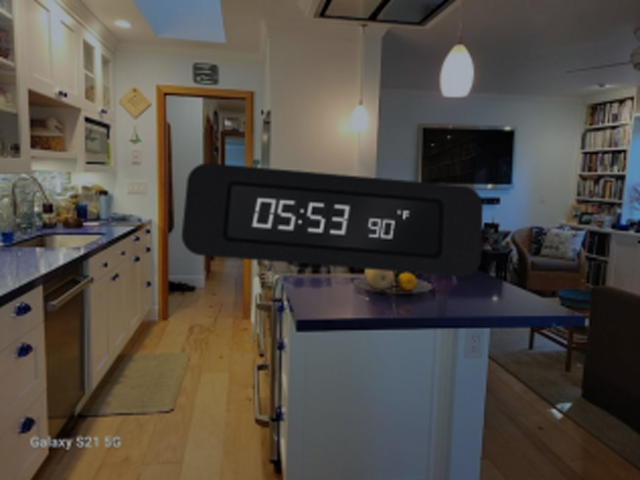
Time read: 5:53
